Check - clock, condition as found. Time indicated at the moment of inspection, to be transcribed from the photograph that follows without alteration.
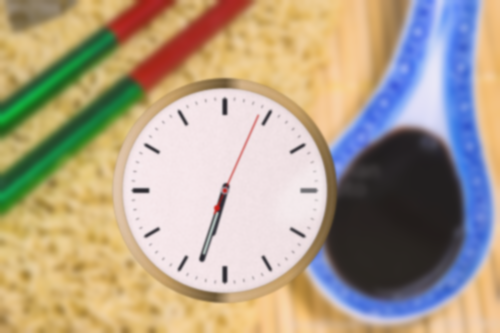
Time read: 6:33:04
